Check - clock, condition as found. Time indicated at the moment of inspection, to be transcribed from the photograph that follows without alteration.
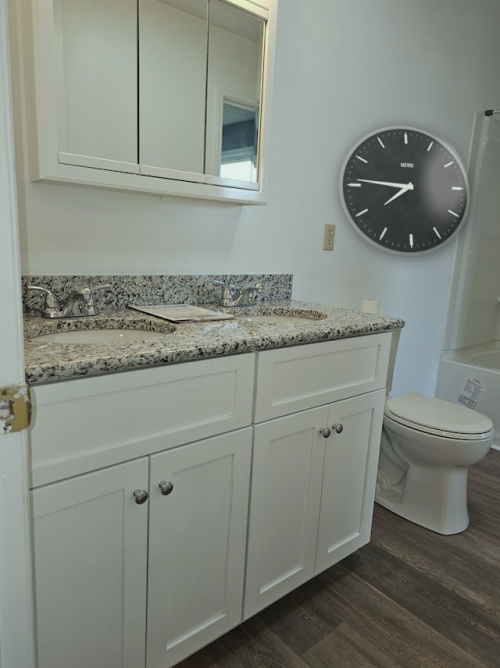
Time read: 7:46
